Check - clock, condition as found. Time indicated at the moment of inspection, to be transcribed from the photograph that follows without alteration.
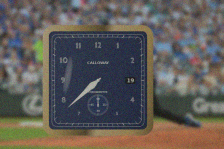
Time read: 7:38
